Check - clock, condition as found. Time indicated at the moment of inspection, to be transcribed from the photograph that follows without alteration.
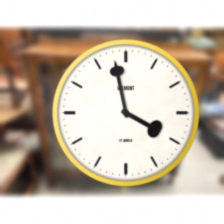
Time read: 3:58
